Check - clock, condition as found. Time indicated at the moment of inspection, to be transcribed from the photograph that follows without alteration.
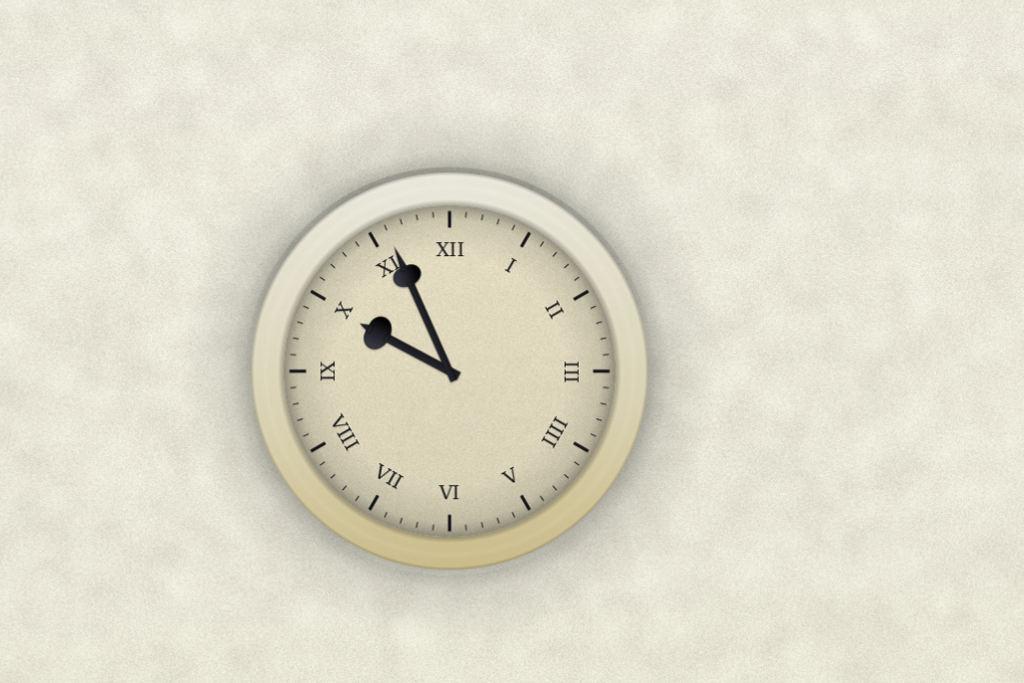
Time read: 9:56
